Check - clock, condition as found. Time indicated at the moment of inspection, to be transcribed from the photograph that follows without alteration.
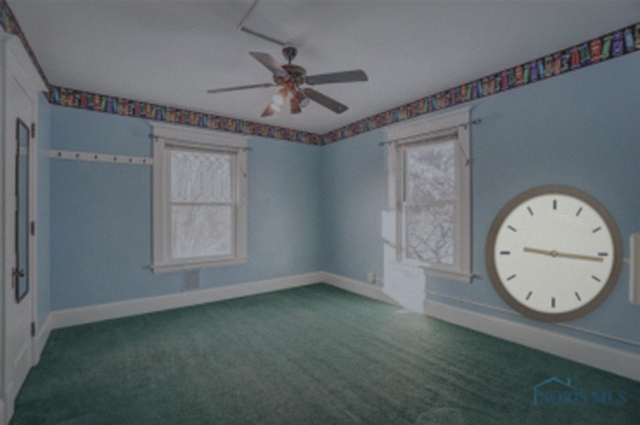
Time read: 9:16
